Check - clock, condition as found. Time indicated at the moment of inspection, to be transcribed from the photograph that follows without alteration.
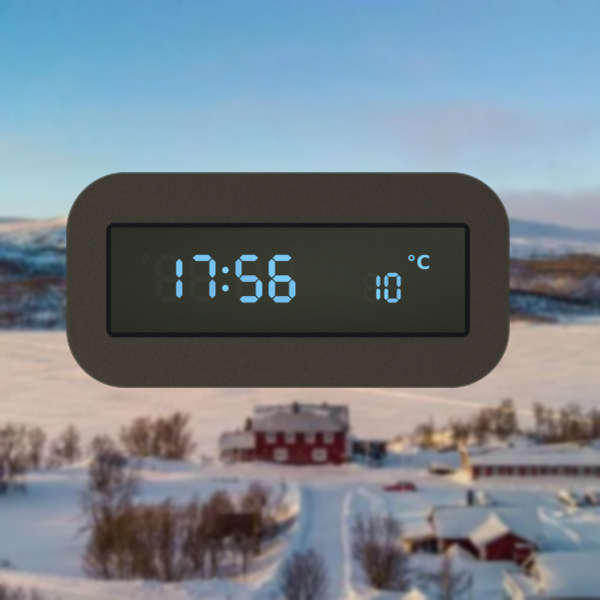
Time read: 17:56
